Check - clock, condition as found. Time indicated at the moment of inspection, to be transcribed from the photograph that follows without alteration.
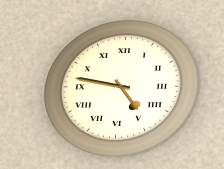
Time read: 4:47
